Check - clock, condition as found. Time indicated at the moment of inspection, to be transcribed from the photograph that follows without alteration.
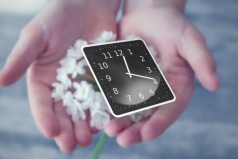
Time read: 12:19
